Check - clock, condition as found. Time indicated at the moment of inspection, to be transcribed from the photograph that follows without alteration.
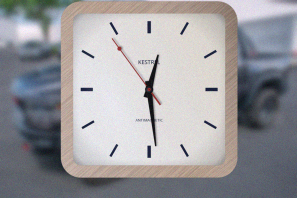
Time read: 12:28:54
